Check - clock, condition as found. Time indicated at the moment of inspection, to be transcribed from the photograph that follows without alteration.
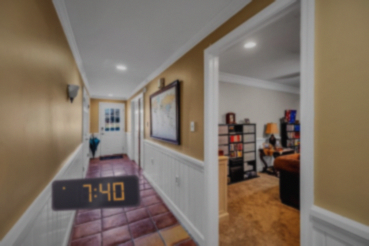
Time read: 7:40
